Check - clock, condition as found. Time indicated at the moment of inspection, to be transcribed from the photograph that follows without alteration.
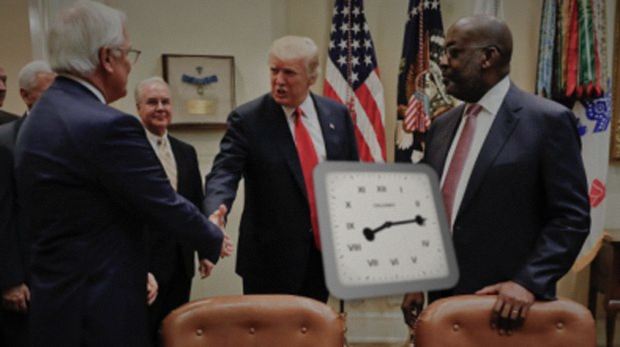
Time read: 8:14
